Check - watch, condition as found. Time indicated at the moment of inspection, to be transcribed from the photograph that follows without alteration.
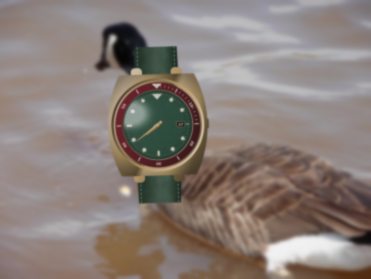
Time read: 7:39
